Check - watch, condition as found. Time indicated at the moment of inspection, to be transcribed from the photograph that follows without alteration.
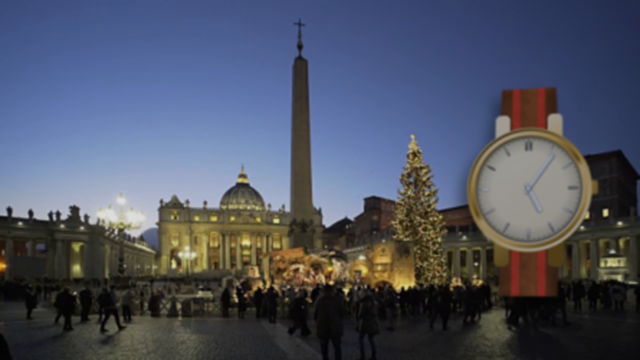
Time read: 5:06
